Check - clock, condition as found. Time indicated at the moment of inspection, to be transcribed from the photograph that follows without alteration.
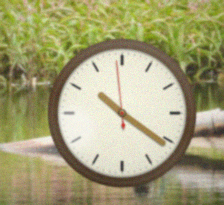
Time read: 10:20:59
